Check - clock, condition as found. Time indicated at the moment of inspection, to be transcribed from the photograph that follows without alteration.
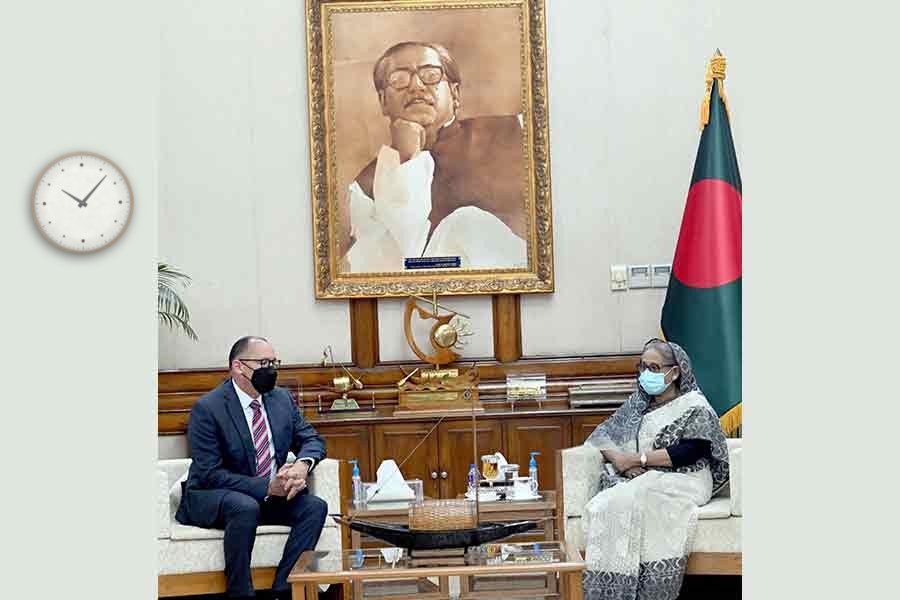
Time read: 10:07
